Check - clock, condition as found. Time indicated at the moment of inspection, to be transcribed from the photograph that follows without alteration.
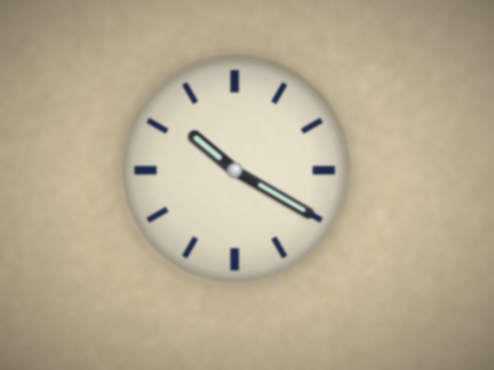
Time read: 10:20
